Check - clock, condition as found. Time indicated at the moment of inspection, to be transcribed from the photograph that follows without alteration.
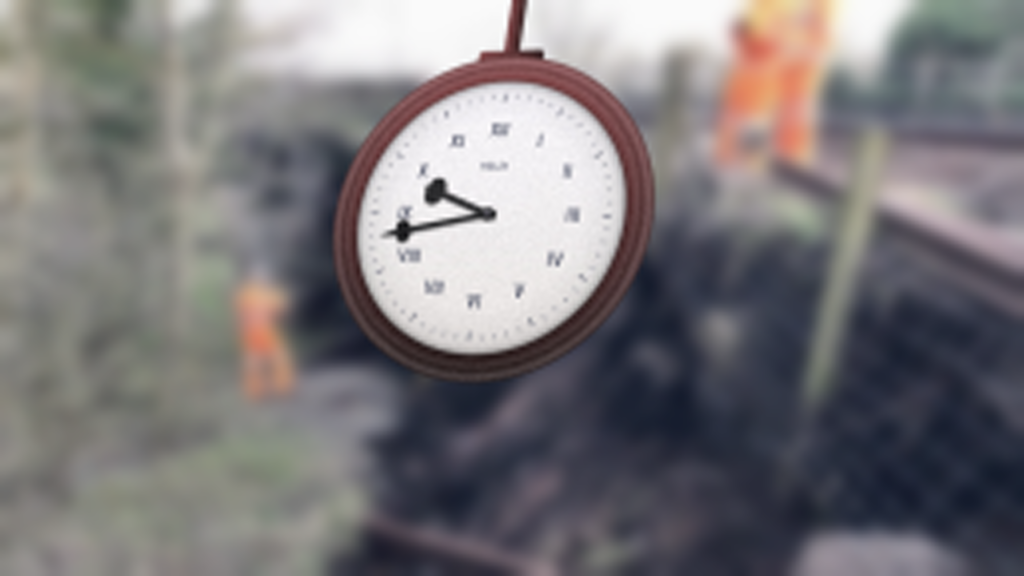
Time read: 9:43
